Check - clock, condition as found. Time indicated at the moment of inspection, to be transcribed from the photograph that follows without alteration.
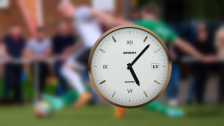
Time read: 5:07
